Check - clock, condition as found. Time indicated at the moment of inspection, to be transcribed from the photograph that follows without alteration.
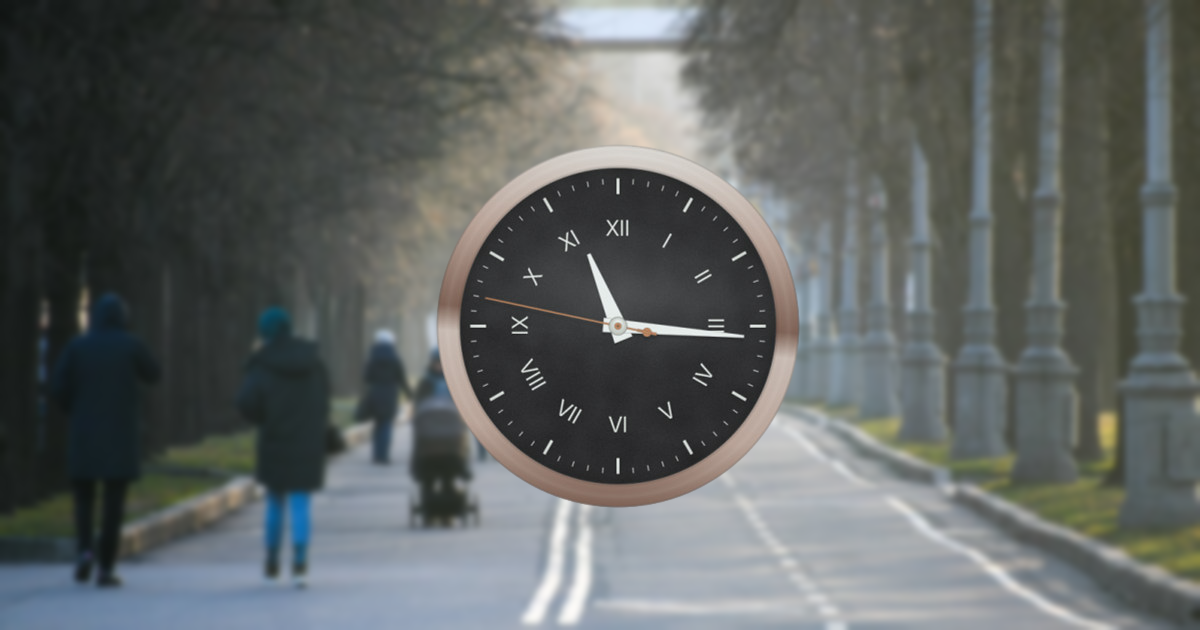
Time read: 11:15:47
